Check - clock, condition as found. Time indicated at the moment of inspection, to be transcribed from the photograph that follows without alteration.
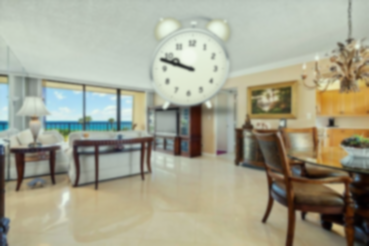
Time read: 9:48
